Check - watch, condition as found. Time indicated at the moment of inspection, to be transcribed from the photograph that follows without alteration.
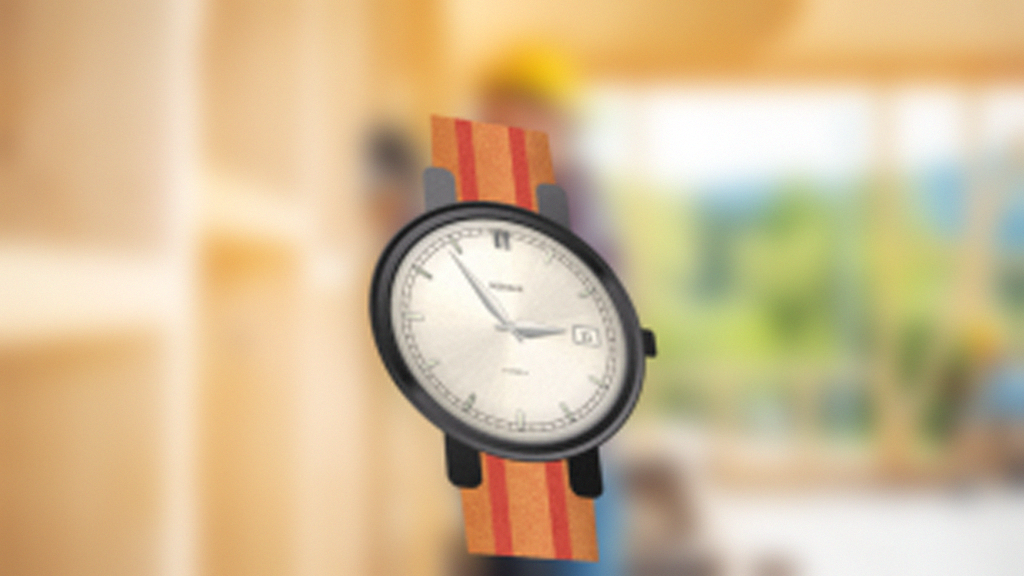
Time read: 2:54
